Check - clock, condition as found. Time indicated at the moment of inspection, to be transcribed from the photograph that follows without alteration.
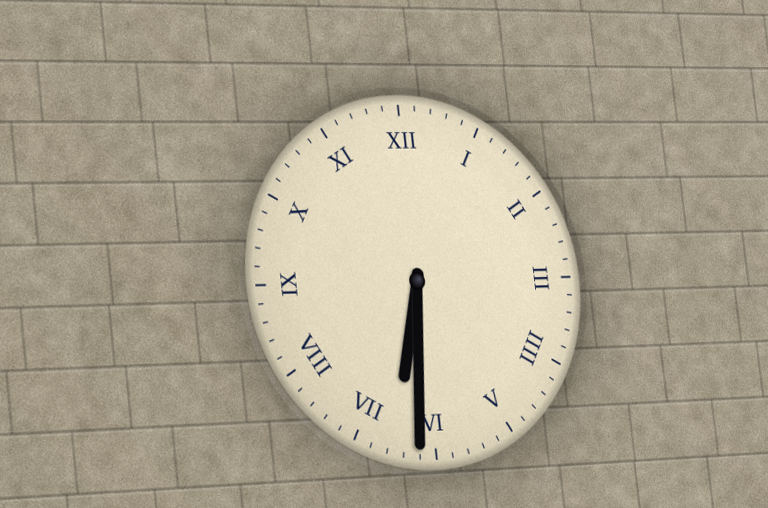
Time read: 6:31
